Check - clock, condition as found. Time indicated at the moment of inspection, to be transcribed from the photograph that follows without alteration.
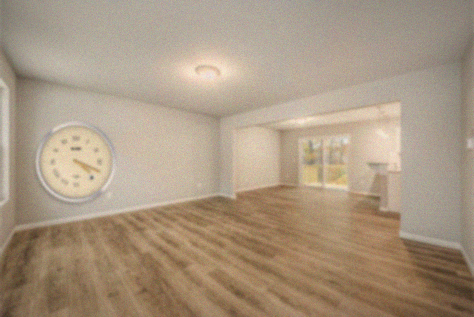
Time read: 4:19
